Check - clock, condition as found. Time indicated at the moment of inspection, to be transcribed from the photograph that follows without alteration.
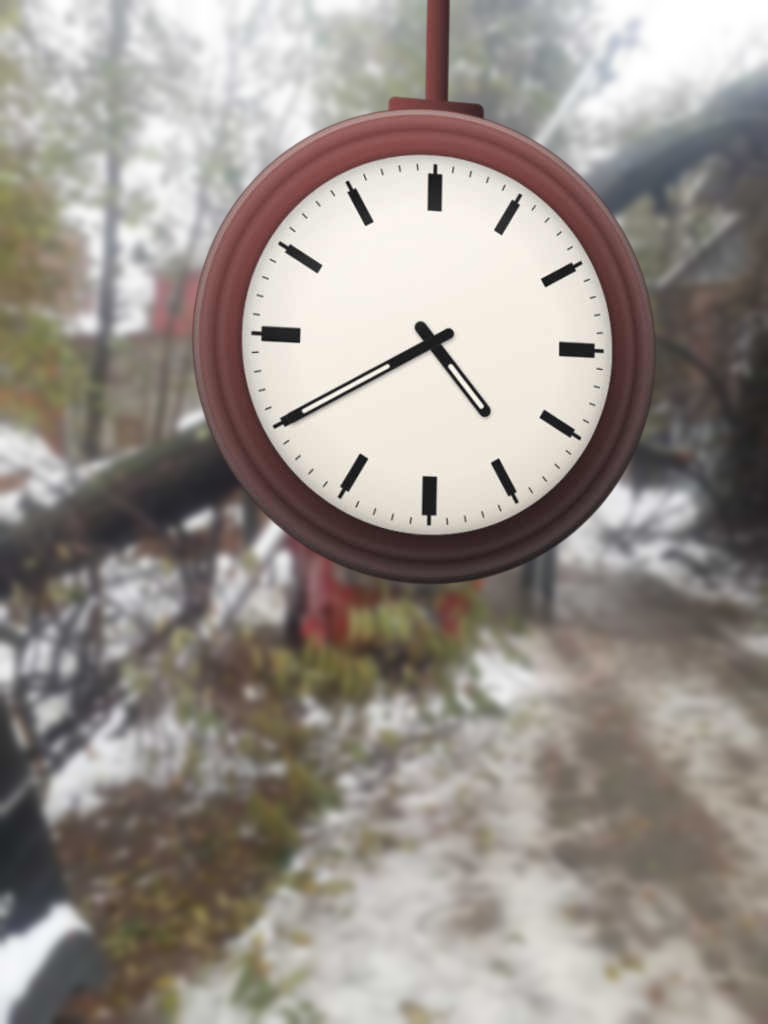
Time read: 4:40
